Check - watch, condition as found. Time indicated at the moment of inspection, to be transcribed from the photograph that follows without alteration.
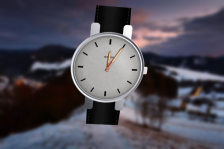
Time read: 12:05
